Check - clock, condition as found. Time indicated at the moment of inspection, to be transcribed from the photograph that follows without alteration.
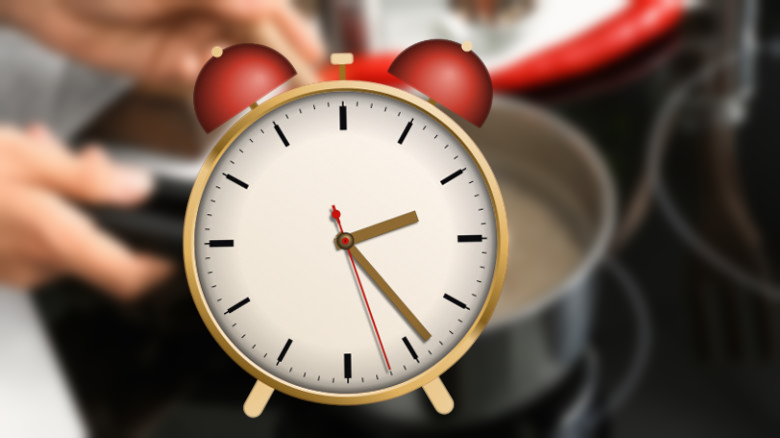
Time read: 2:23:27
